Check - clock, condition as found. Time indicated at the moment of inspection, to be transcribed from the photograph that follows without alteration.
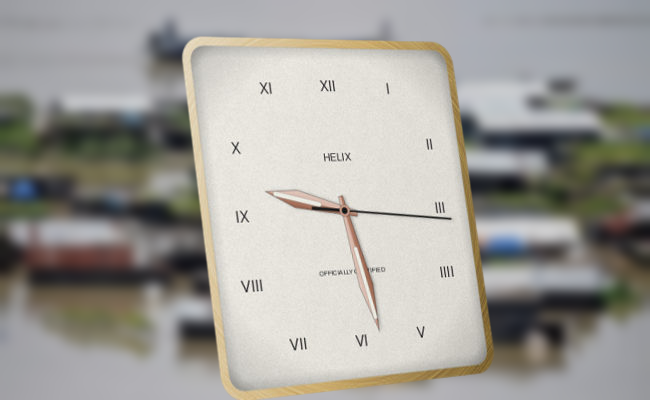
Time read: 9:28:16
